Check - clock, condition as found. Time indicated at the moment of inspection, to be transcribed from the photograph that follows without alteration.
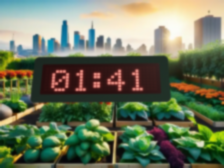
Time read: 1:41
